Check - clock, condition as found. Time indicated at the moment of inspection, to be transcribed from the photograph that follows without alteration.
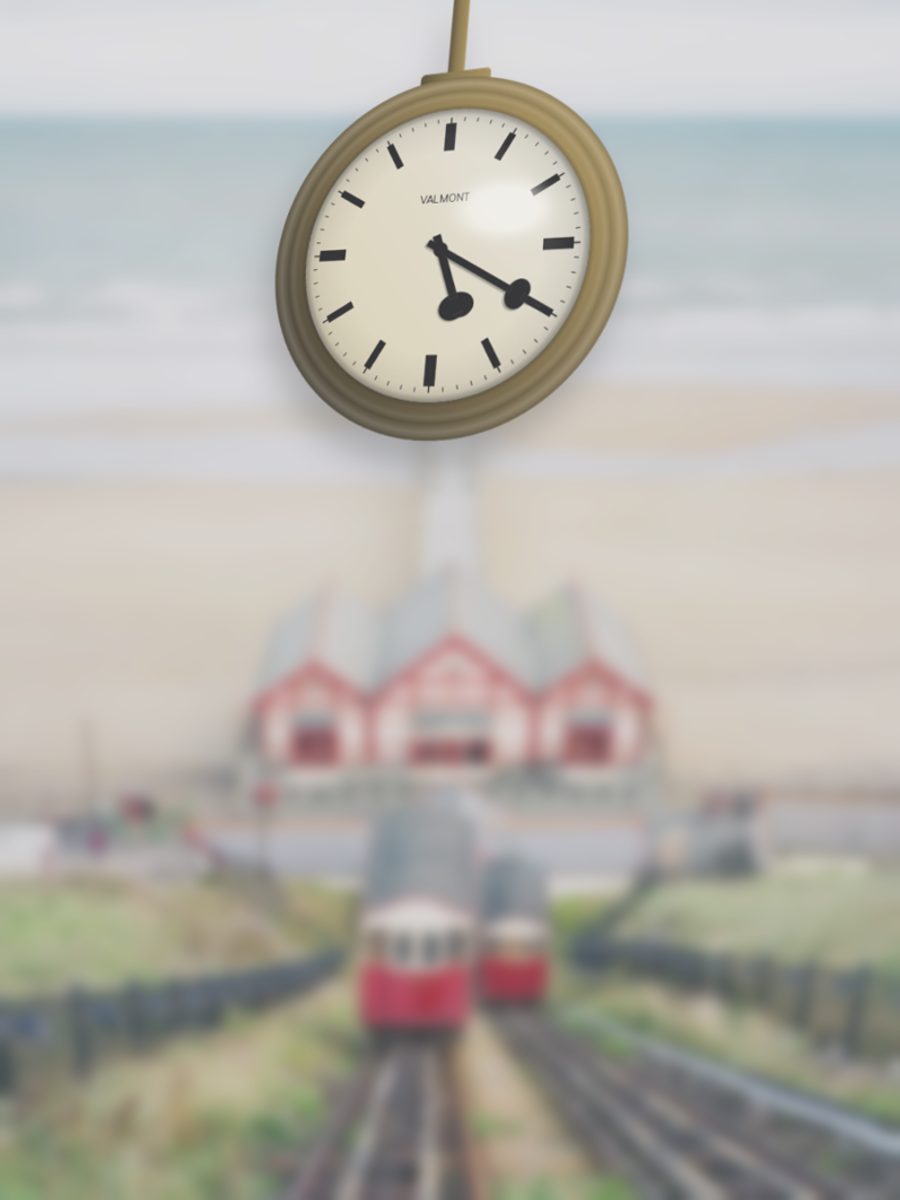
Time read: 5:20
